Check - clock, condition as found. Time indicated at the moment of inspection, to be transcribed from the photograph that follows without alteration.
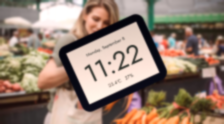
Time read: 11:22
